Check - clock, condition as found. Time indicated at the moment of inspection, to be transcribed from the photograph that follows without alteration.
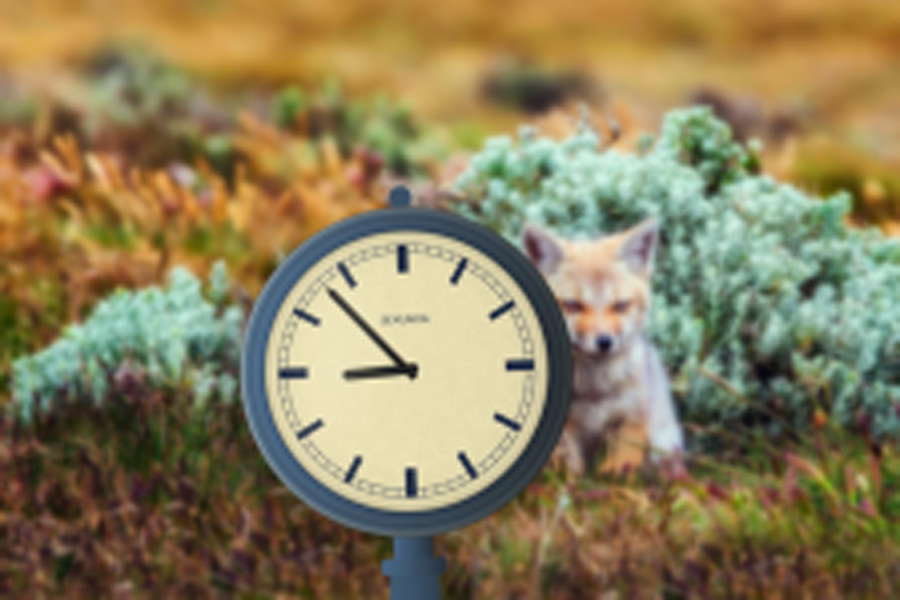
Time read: 8:53
